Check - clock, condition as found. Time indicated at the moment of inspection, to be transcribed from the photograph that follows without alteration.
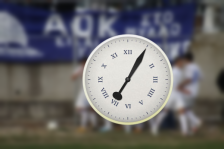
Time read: 7:05
